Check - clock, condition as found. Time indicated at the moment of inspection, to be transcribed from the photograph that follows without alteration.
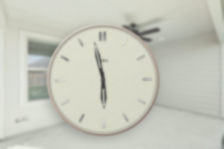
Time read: 5:58
